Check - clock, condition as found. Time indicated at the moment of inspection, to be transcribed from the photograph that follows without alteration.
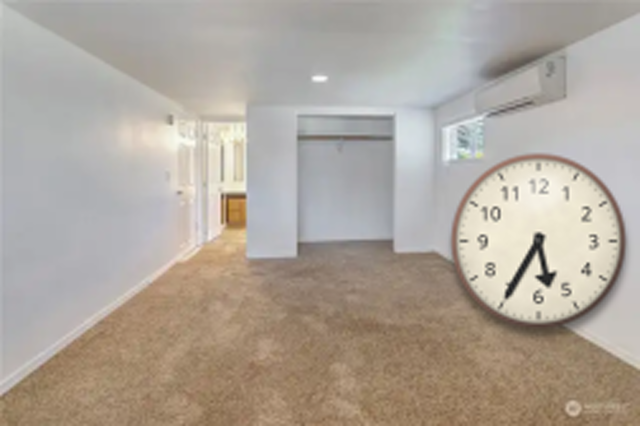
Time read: 5:35
